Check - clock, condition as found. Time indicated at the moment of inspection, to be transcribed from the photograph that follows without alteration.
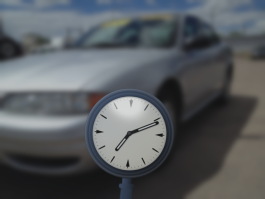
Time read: 7:11
